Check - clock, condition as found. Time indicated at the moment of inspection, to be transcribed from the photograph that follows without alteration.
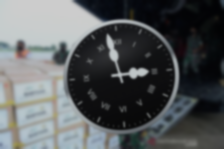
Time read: 2:58
